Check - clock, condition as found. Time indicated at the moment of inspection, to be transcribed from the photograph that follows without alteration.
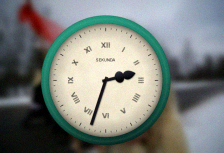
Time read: 2:33
